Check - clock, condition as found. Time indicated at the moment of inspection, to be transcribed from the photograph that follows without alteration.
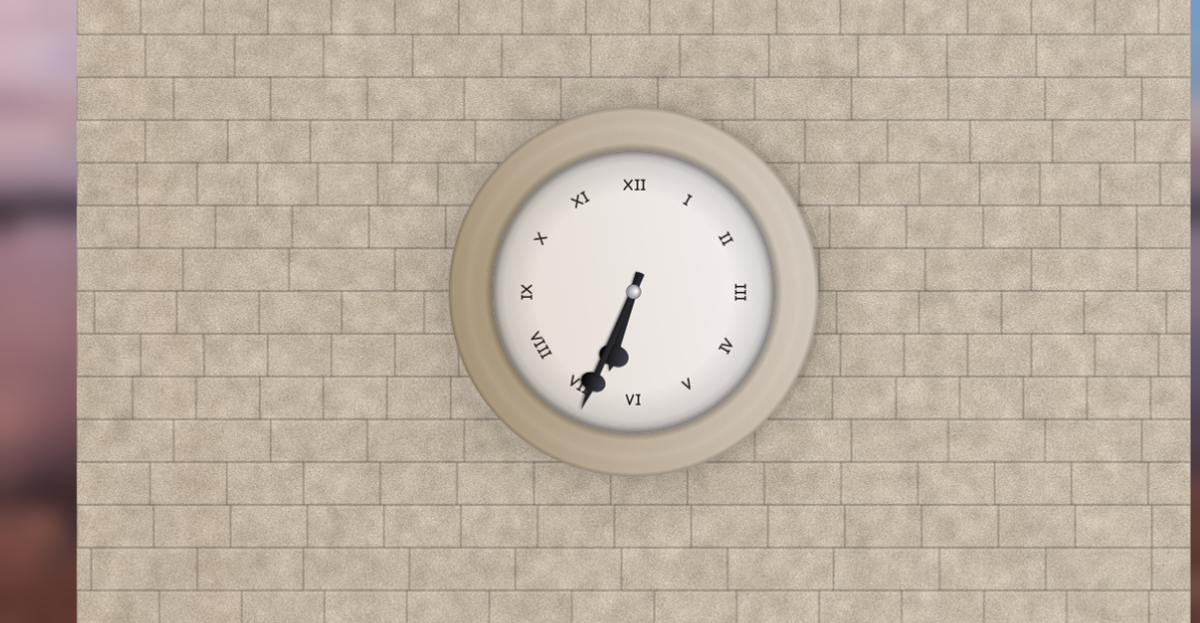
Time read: 6:34
